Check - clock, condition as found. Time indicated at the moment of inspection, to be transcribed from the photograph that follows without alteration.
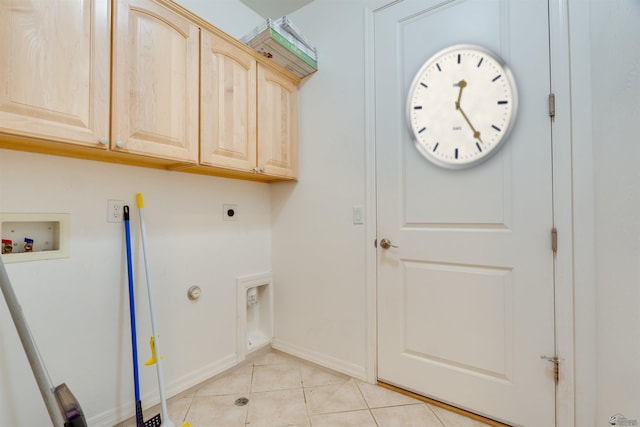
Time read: 12:24
